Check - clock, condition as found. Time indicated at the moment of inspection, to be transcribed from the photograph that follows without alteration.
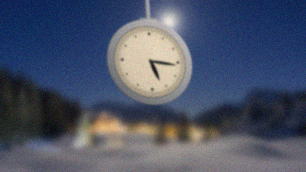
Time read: 5:16
